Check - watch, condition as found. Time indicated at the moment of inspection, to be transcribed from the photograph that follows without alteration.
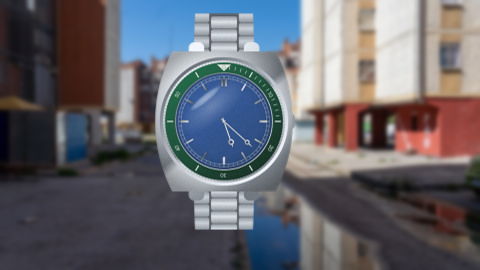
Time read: 5:22
